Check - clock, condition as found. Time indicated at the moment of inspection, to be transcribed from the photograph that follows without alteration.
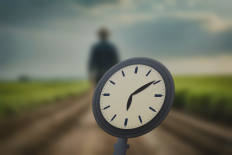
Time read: 6:09
